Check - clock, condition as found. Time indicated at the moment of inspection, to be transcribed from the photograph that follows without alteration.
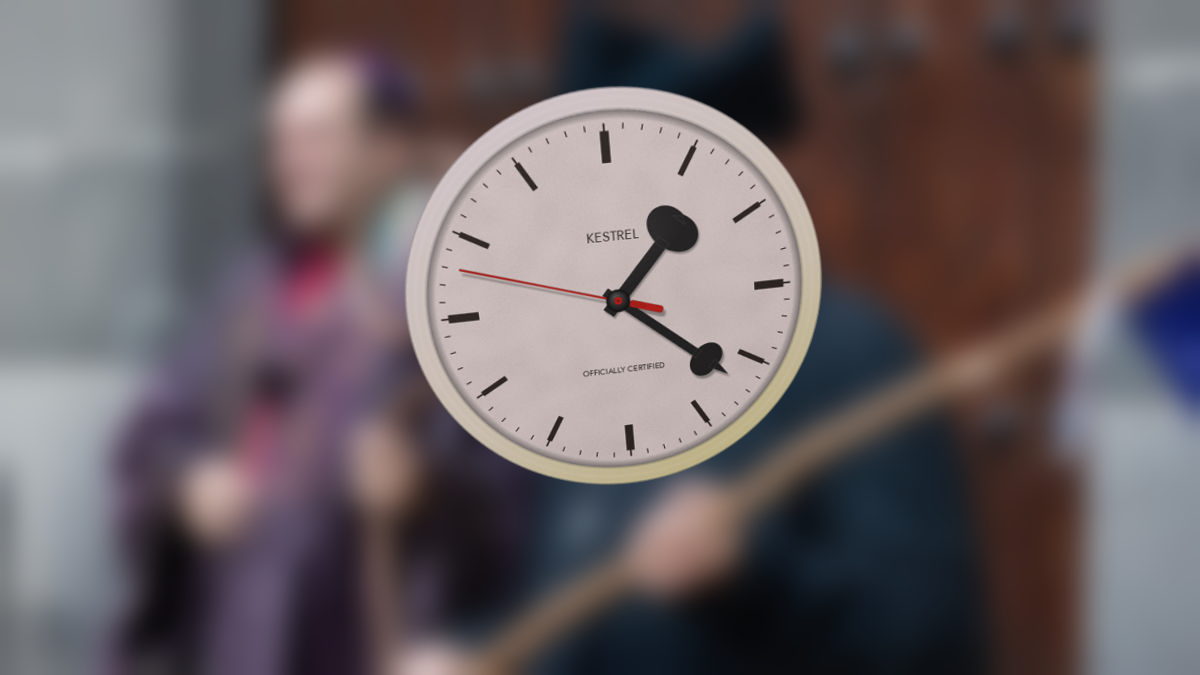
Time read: 1:21:48
